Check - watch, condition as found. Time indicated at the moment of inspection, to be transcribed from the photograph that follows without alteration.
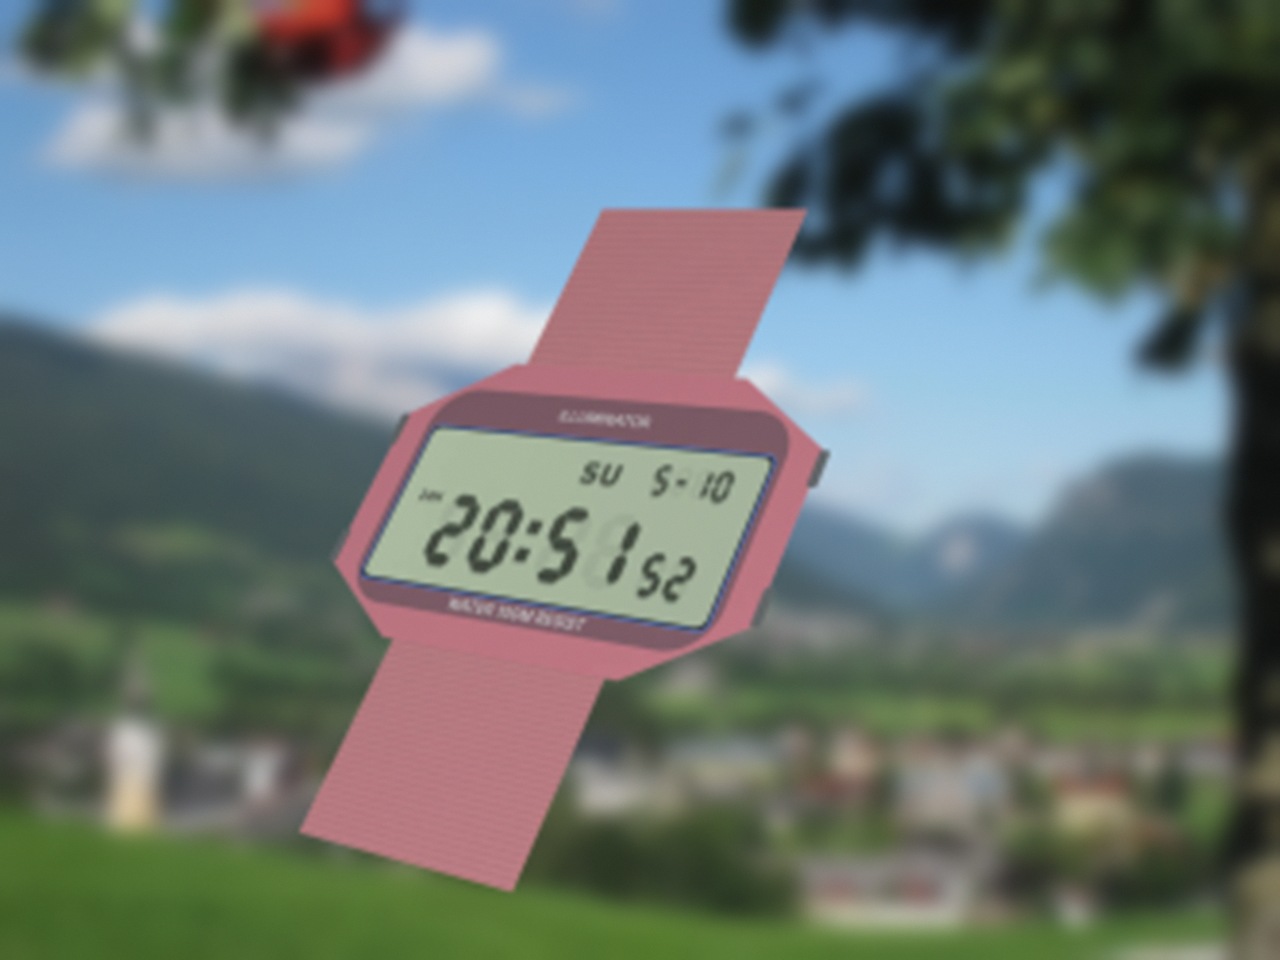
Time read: 20:51:52
